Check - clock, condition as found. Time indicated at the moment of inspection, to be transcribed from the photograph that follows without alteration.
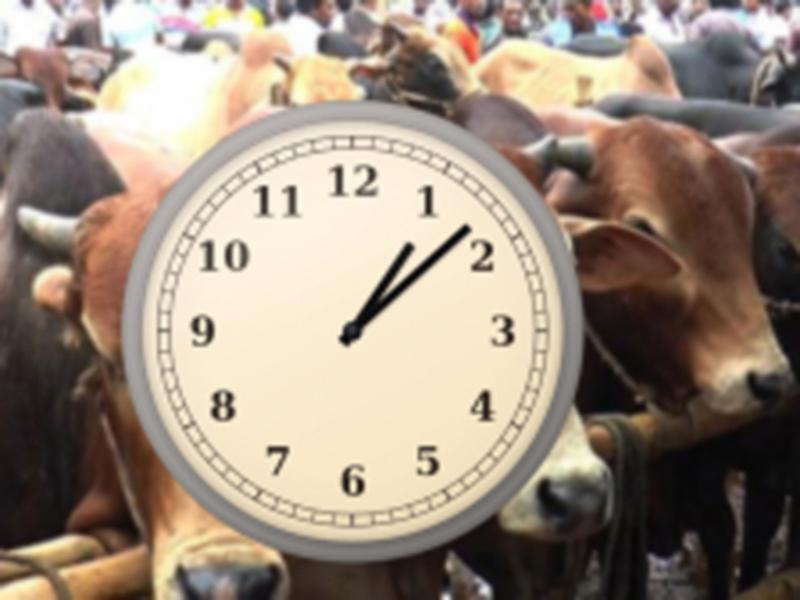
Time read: 1:08
